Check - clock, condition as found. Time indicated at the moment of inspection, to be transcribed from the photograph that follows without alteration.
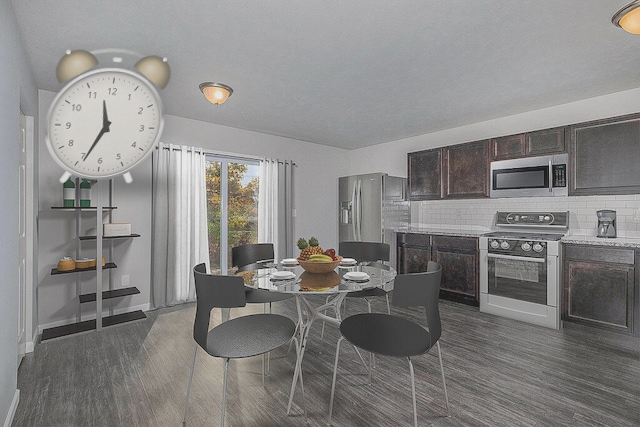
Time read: 11:34
